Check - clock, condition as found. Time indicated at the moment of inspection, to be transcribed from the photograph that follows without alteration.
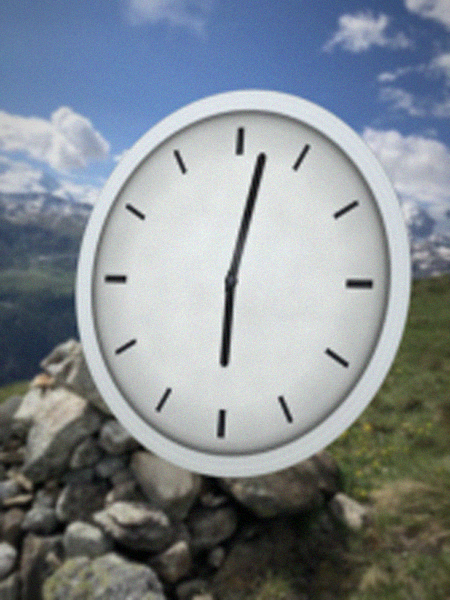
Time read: 6:02
